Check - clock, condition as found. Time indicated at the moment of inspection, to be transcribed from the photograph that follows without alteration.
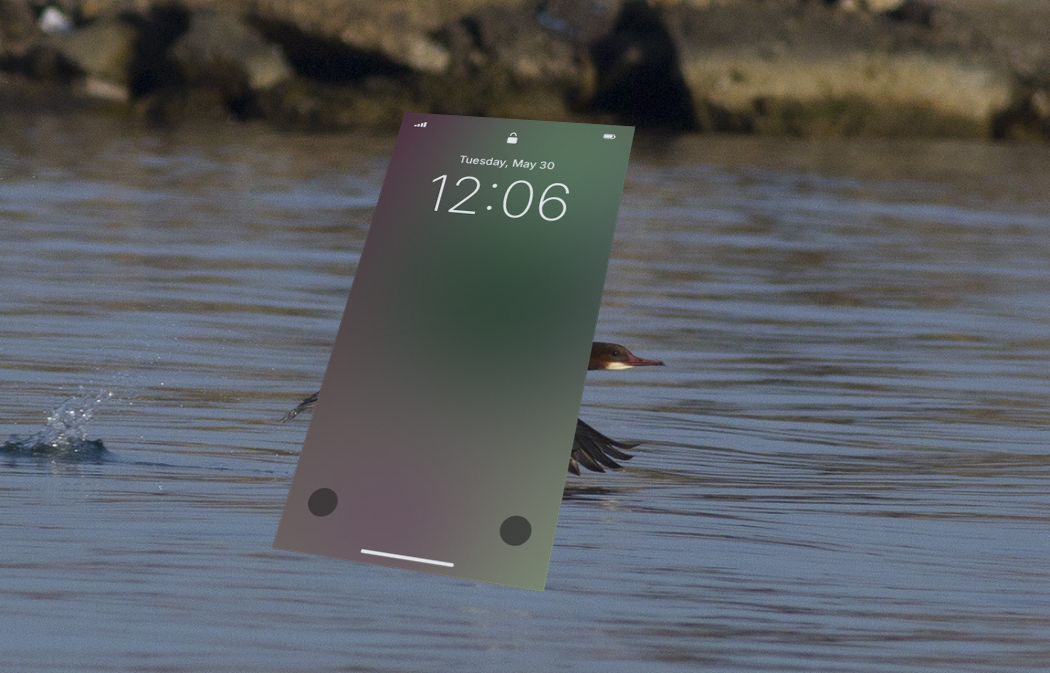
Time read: 12:06
